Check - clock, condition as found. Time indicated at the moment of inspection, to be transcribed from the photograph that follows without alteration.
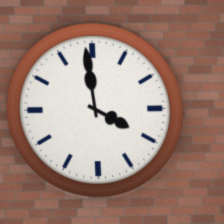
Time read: 3:59
